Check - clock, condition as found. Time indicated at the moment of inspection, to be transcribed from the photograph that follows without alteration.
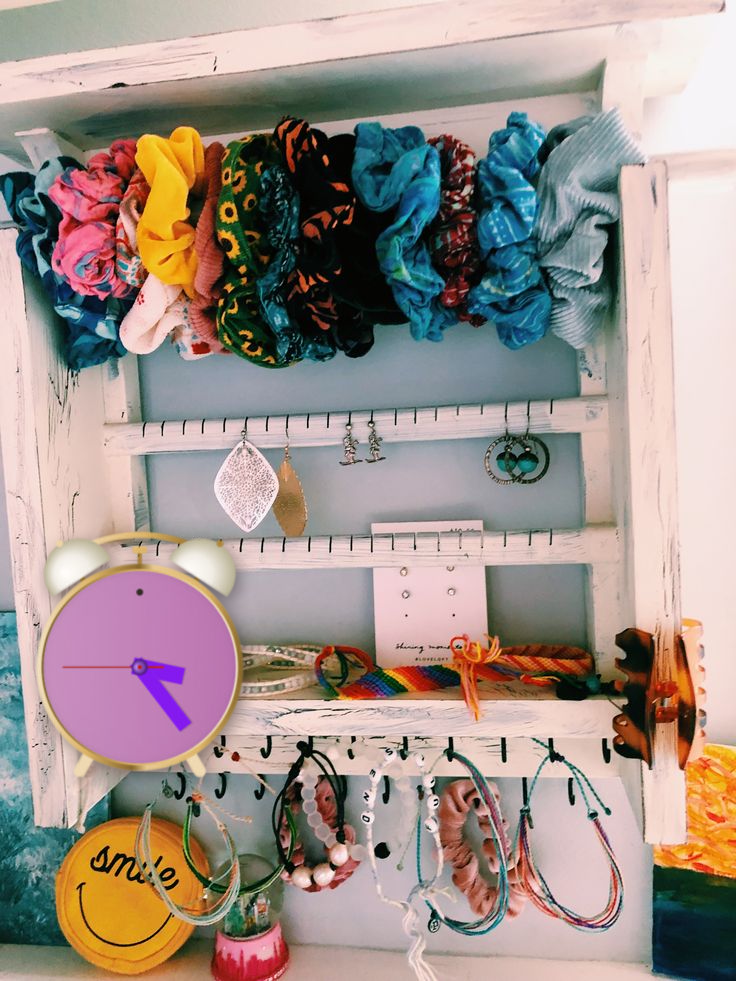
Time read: 3:23:45
